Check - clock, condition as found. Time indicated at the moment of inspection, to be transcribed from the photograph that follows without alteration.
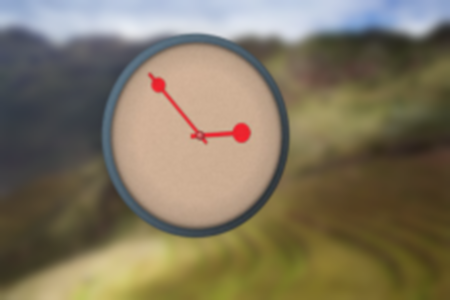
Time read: 2:53
